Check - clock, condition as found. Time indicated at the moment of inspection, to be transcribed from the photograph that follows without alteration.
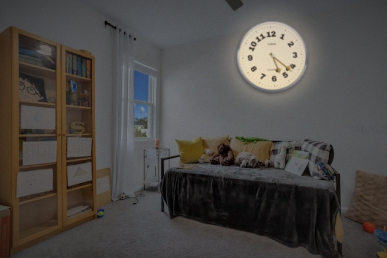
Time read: 5:22
